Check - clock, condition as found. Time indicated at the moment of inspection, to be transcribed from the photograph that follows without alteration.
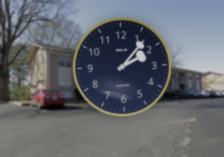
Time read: 2:07
